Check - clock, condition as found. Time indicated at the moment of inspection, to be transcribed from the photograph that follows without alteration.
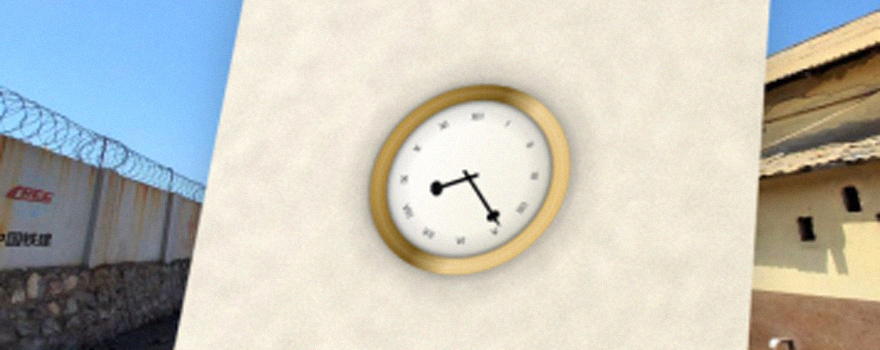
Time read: 8:24
